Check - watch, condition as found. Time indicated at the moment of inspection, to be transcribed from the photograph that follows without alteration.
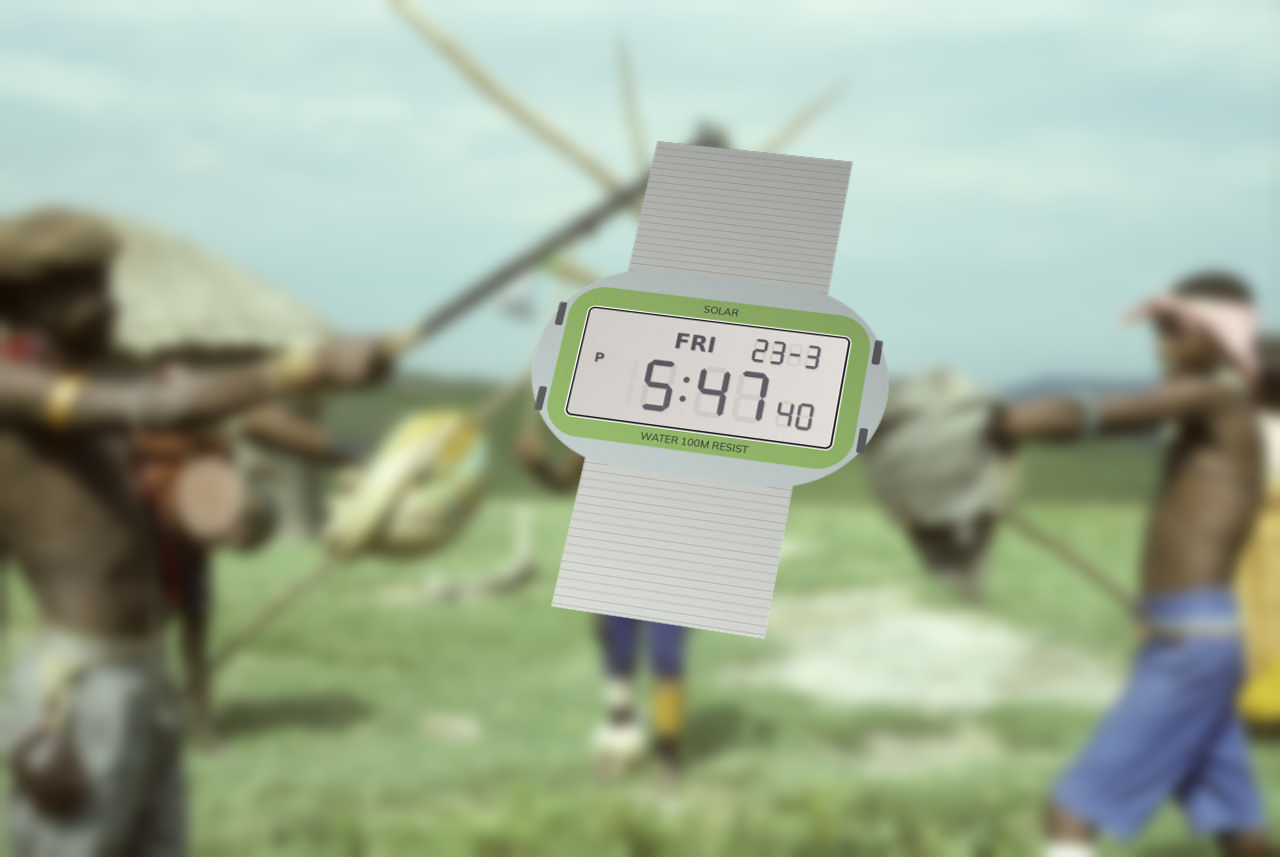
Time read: 5:47:40
